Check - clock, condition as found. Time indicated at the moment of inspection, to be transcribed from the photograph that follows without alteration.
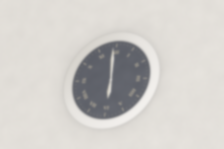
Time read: 5:59
